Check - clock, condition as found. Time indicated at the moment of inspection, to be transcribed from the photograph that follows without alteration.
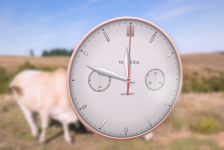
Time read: 11:48
